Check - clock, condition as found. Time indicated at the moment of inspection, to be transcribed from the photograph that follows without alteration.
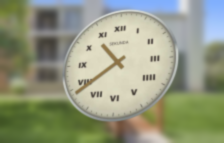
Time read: 10:39
